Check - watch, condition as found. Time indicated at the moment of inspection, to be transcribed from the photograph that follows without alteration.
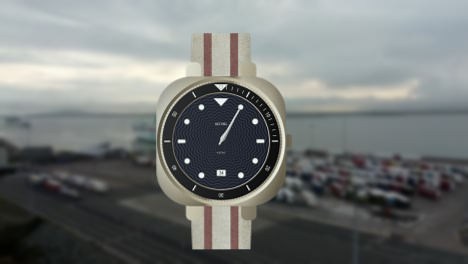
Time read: 1:05
